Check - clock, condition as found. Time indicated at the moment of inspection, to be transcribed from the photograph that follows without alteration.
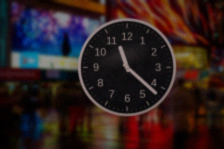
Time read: 11:22
